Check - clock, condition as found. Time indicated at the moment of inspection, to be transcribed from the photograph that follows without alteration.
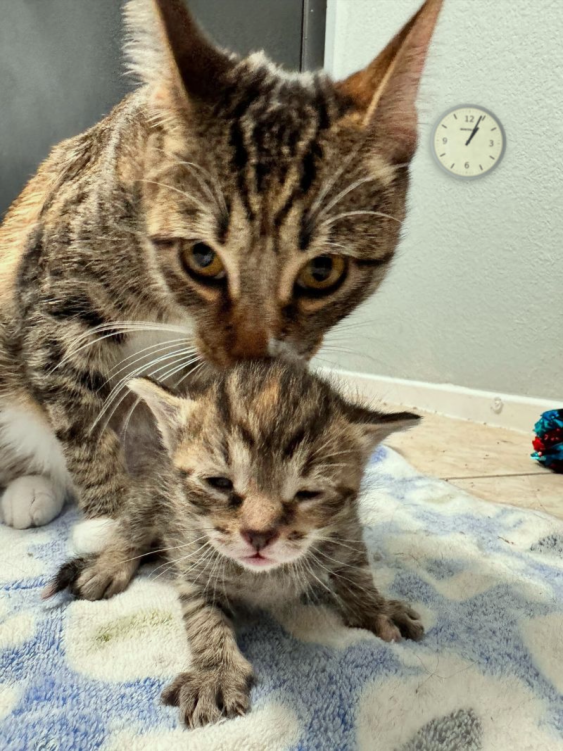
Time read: 1:04
